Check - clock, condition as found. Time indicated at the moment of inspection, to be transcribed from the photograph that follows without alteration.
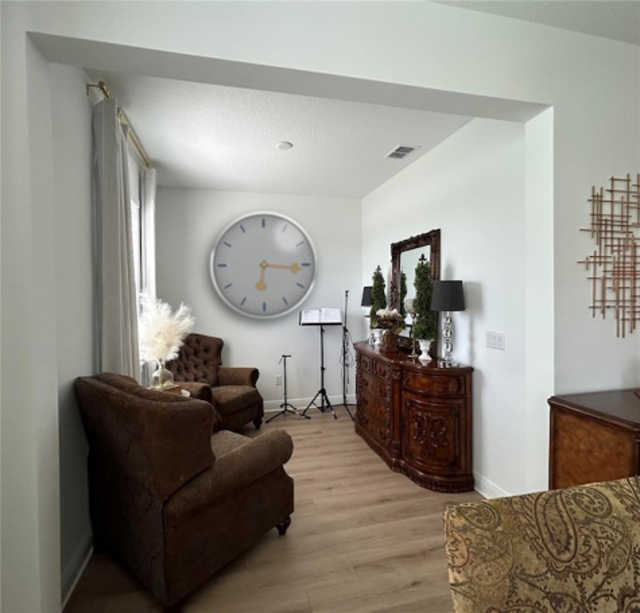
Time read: 6:16
